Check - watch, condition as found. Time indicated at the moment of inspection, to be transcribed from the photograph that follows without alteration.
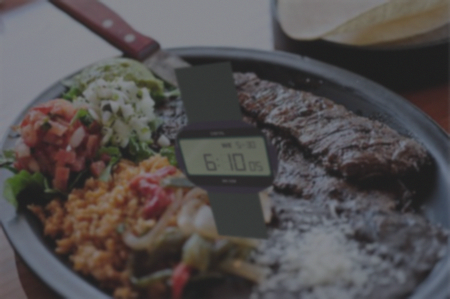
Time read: 6:10
